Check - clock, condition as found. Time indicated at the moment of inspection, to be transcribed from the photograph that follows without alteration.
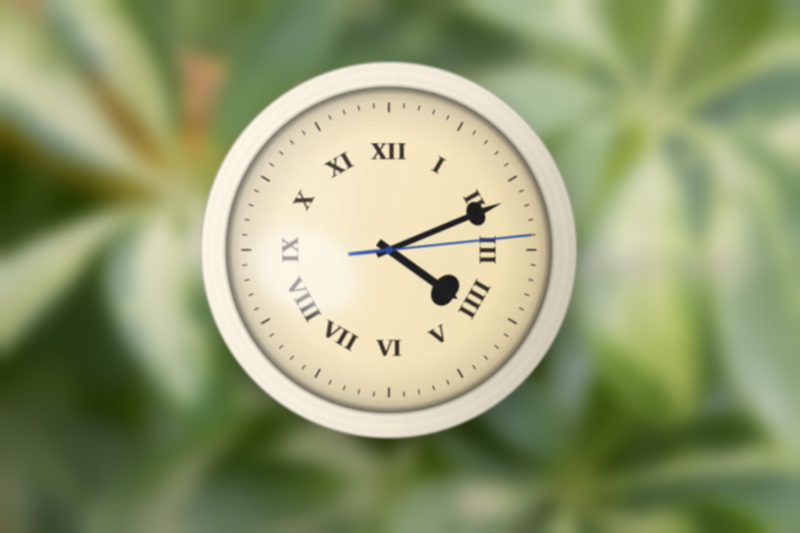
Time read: 4:11:14
